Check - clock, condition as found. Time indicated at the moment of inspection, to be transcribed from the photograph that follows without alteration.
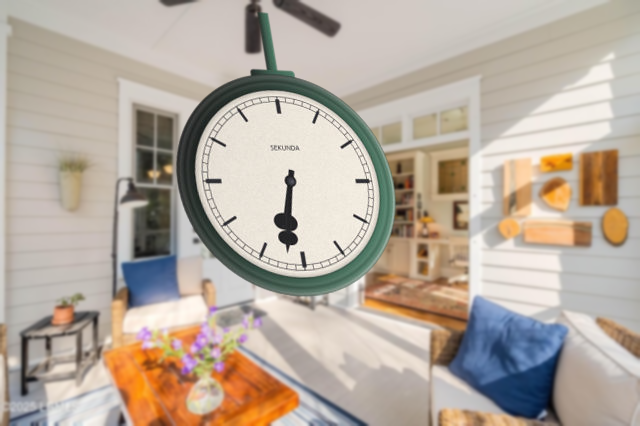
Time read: 6:32
